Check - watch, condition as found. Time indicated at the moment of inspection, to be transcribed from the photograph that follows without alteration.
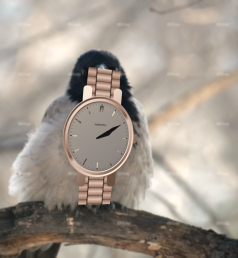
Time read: 2:10
